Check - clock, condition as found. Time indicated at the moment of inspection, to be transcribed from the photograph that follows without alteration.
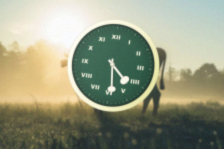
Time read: 4:29
